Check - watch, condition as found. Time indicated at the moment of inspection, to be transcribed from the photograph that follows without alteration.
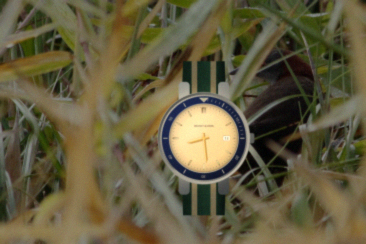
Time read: 8:29
